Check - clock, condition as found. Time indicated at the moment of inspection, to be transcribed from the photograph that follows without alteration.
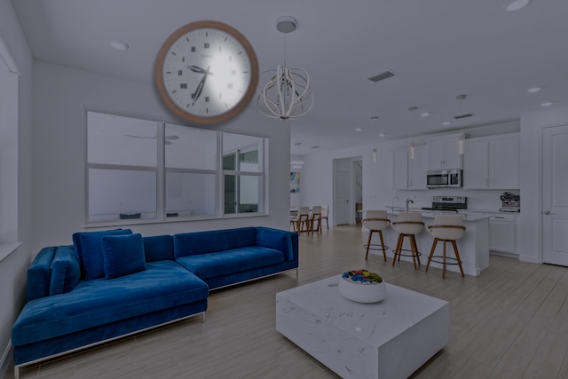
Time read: 9:34
